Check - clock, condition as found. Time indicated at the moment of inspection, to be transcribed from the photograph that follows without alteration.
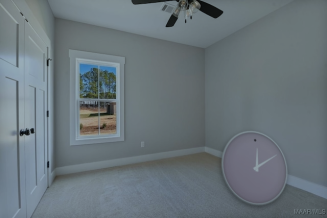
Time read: 12:10
